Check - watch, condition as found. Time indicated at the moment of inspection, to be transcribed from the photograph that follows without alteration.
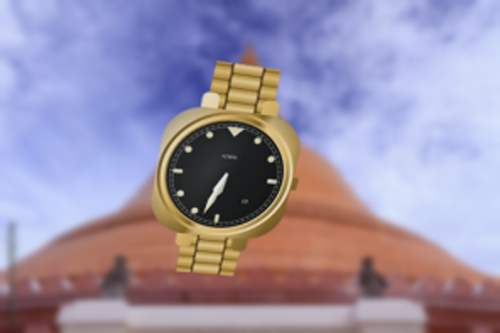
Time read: 6:33
